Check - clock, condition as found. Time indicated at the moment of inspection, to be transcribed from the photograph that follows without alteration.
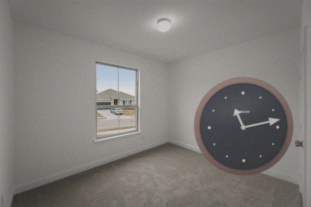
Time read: 11:13
